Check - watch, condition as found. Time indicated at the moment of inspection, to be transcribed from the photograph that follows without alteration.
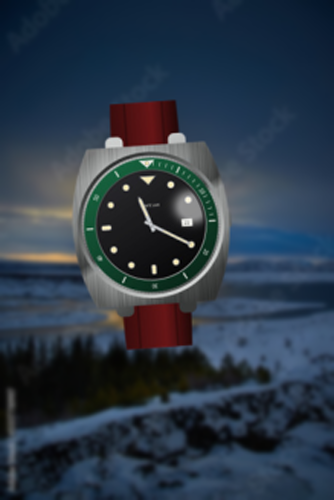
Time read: 11:20
